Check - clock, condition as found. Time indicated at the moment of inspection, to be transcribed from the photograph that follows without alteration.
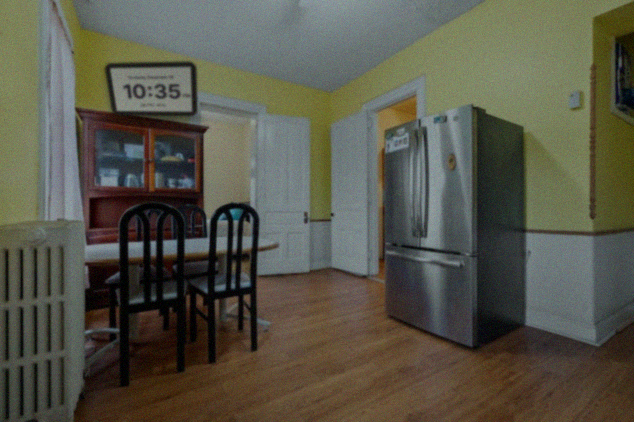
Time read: 10:35
